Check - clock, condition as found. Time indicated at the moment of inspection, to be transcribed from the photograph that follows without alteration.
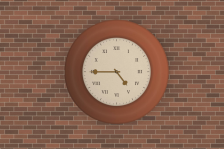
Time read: 4:45
